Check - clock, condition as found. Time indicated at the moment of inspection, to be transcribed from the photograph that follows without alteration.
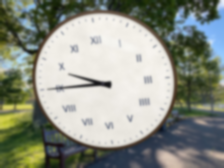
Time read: 9:45
